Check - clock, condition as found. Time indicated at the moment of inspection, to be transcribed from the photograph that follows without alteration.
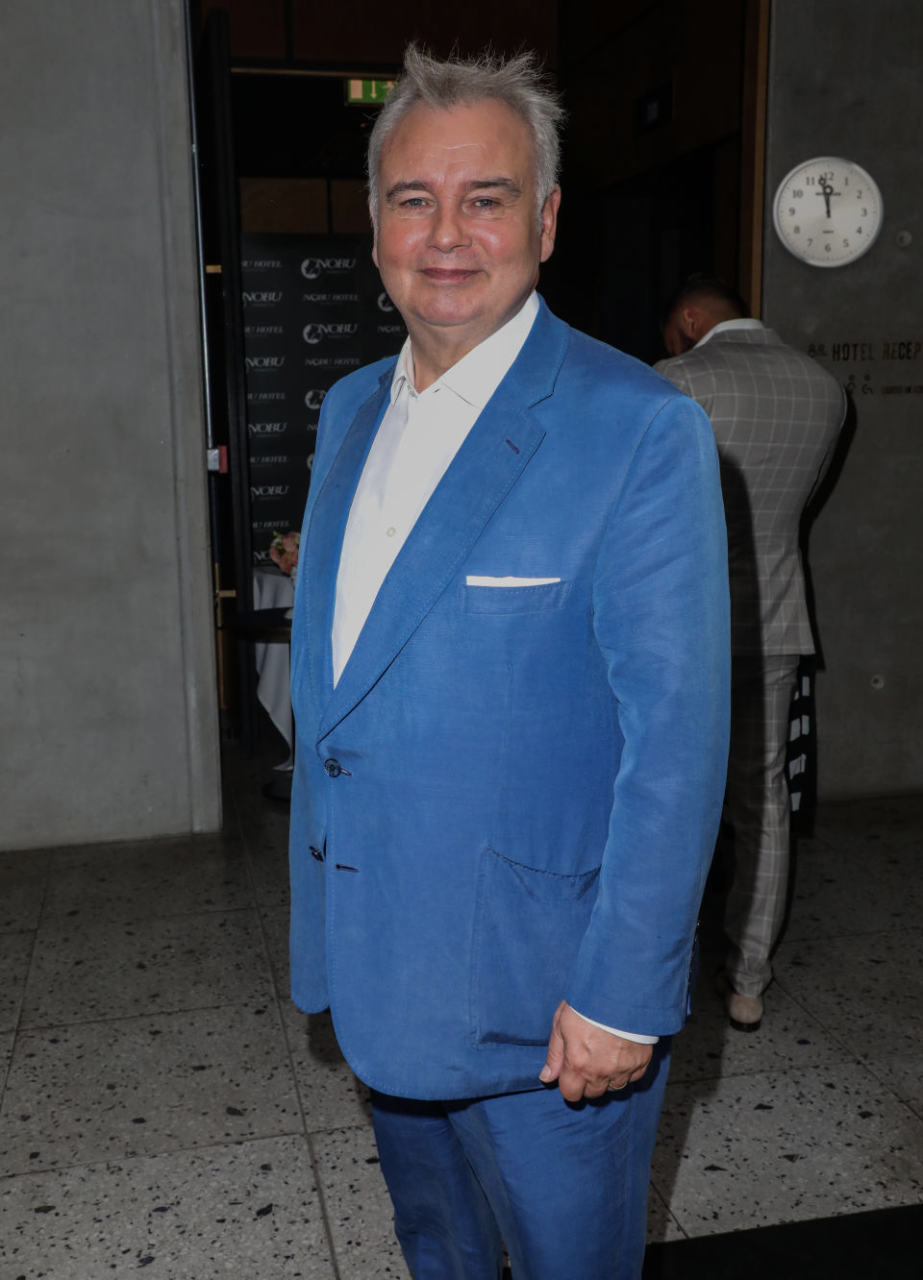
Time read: 11:58
